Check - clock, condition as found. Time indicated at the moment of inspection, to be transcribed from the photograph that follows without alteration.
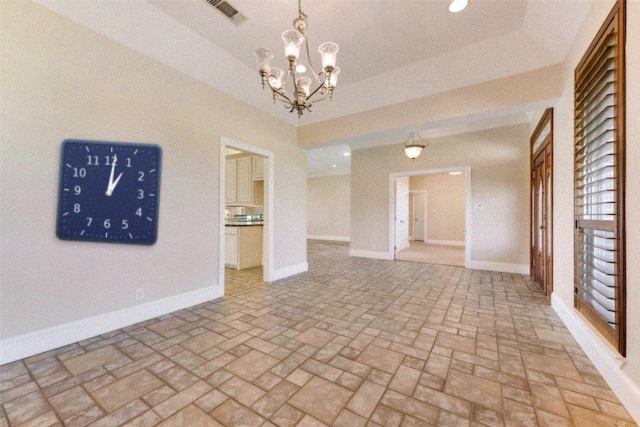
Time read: 1:01
